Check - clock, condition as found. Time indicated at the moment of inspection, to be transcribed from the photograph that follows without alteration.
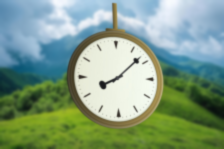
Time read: 8:08
